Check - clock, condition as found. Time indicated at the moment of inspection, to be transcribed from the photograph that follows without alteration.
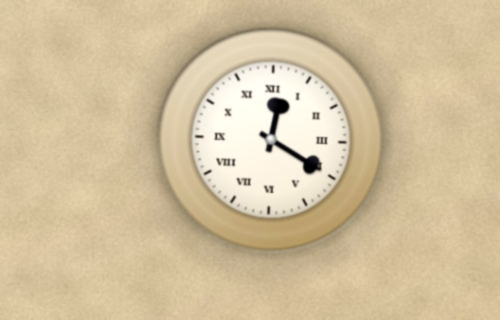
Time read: 12:20
